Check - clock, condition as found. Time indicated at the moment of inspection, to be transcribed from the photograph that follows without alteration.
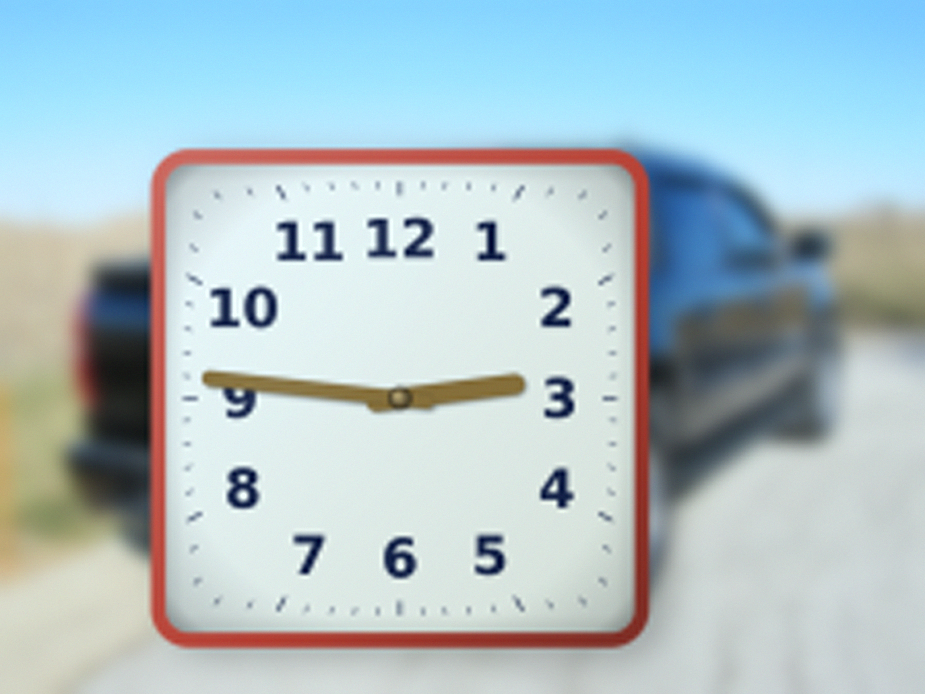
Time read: 2:46
